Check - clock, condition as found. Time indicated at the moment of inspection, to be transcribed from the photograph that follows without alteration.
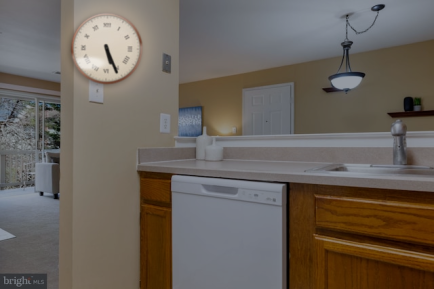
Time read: 5:26
